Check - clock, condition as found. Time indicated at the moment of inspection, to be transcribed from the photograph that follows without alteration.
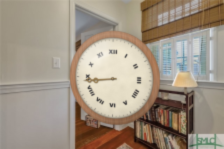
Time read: 8:44
